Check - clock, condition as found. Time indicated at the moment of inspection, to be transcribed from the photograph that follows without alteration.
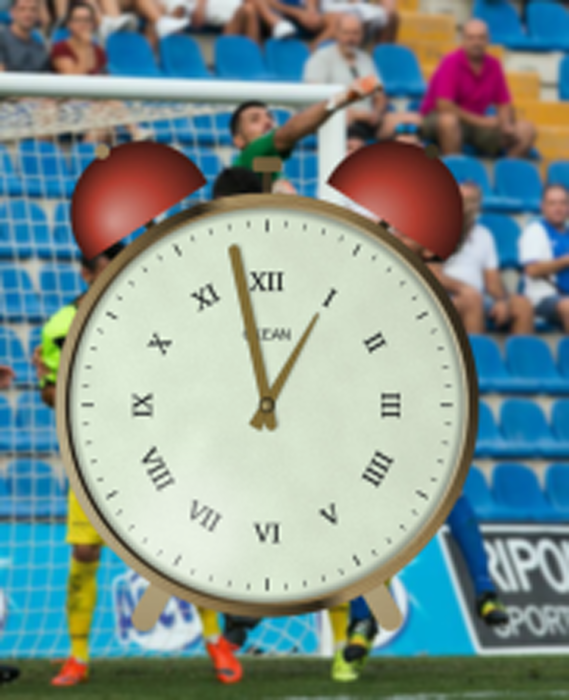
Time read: 12:58
